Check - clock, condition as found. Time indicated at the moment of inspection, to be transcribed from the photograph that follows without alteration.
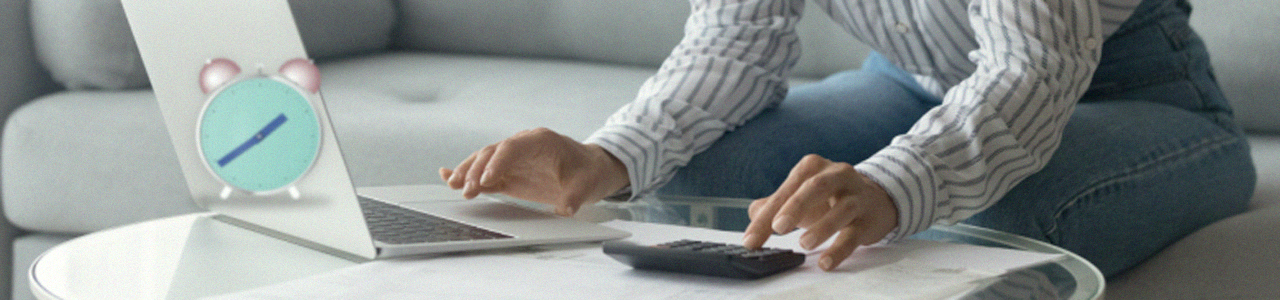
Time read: 1:39
